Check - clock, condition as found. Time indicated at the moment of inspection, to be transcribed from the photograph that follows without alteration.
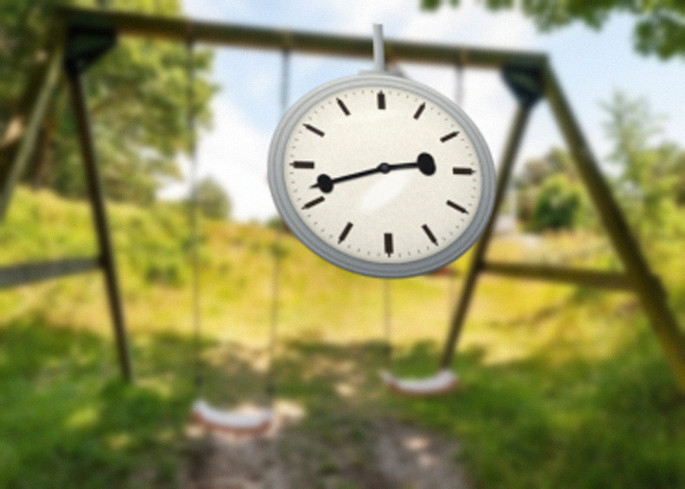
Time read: 2:42
